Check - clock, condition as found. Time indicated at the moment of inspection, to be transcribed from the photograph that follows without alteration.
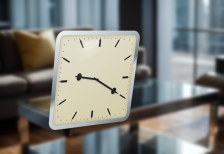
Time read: 9:20
